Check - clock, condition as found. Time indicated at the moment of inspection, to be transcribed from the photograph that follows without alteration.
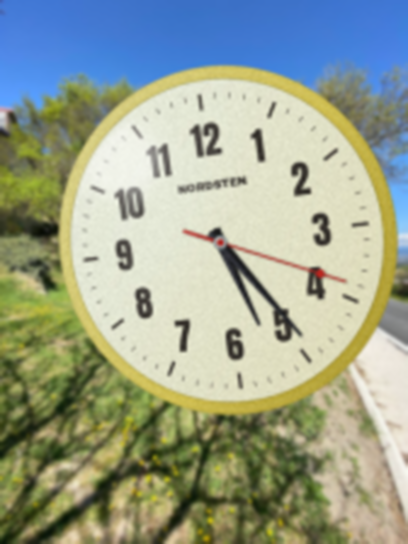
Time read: 5:24:19
